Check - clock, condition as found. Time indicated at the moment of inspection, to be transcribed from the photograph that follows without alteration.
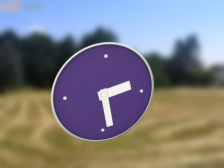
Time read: 2:28
